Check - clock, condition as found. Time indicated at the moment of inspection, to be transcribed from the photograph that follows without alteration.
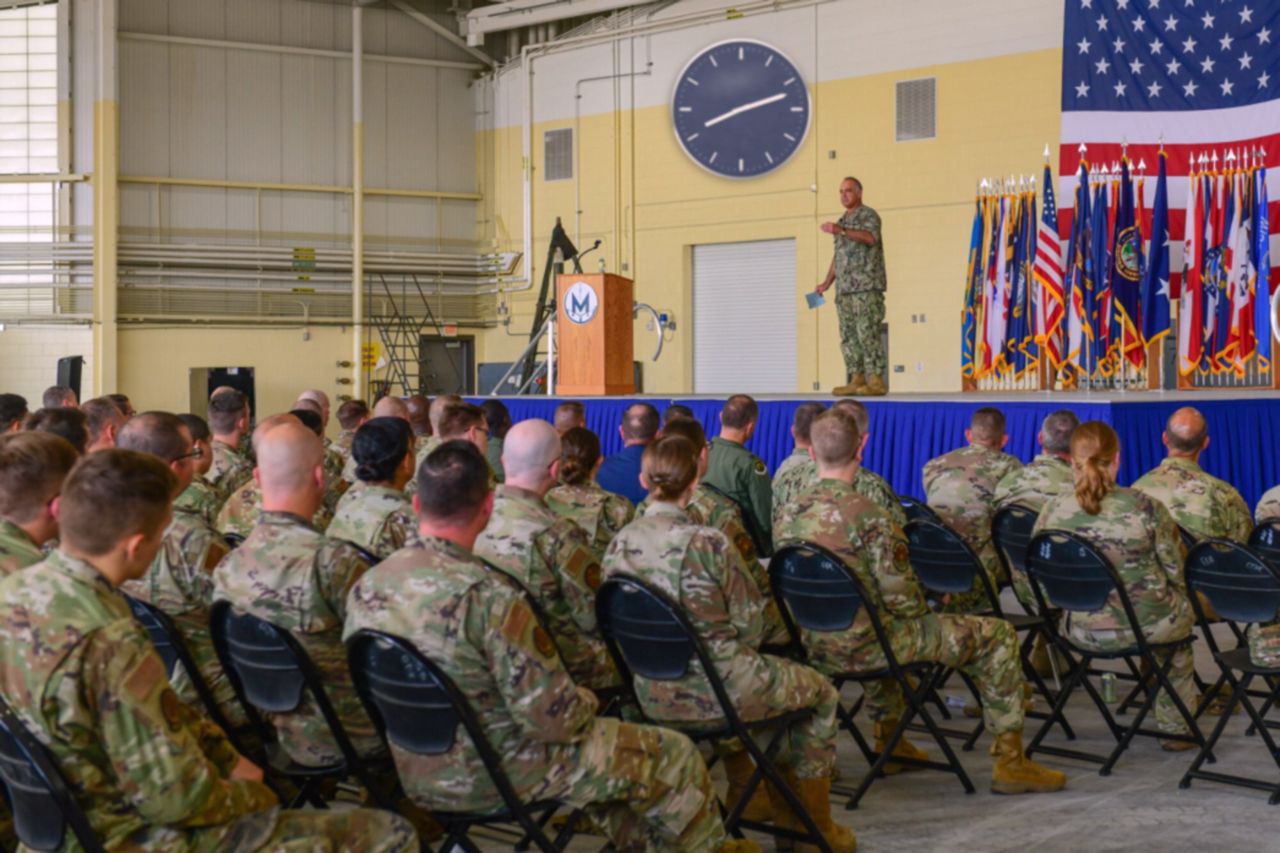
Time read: 8:12
